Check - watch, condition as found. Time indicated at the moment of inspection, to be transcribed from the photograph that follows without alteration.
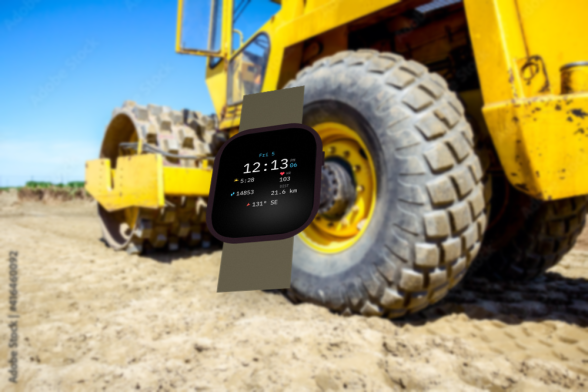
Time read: 12:13
